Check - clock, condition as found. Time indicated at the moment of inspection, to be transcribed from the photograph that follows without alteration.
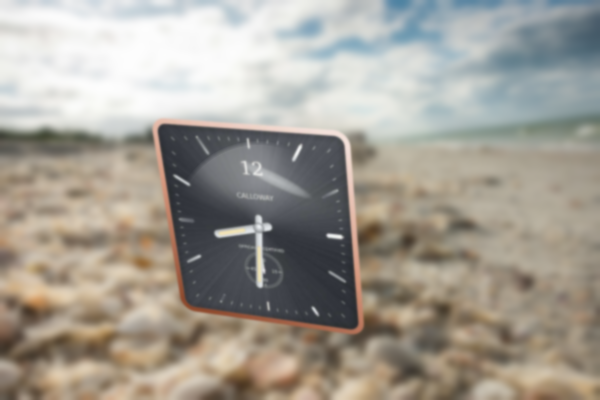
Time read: 8:31
